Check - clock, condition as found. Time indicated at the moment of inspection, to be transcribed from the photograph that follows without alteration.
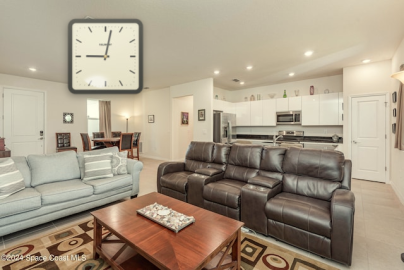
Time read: 9:02
